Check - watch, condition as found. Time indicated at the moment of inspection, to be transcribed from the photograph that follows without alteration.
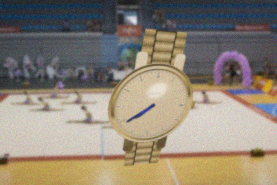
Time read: 7:39
